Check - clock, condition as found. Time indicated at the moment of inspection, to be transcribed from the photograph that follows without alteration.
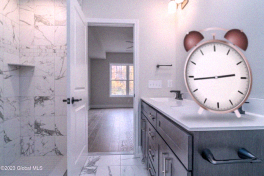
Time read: 2:44
